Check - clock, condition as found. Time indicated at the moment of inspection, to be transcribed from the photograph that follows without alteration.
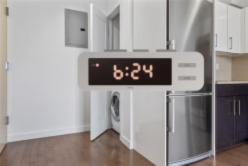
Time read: 6:24
